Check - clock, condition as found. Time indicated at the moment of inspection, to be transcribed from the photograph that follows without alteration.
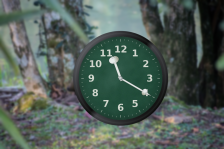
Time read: 11:20
